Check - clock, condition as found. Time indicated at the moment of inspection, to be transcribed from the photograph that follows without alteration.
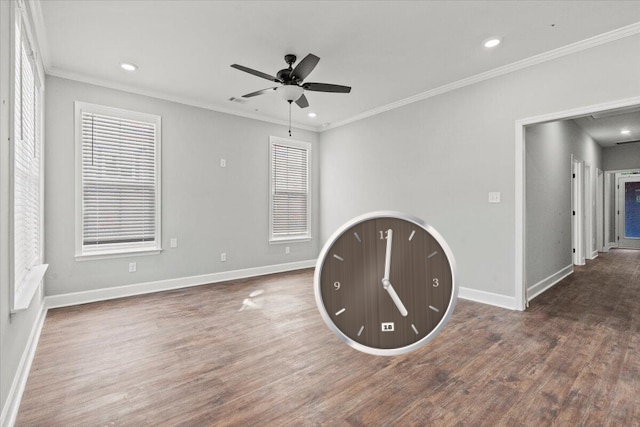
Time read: 5:01
